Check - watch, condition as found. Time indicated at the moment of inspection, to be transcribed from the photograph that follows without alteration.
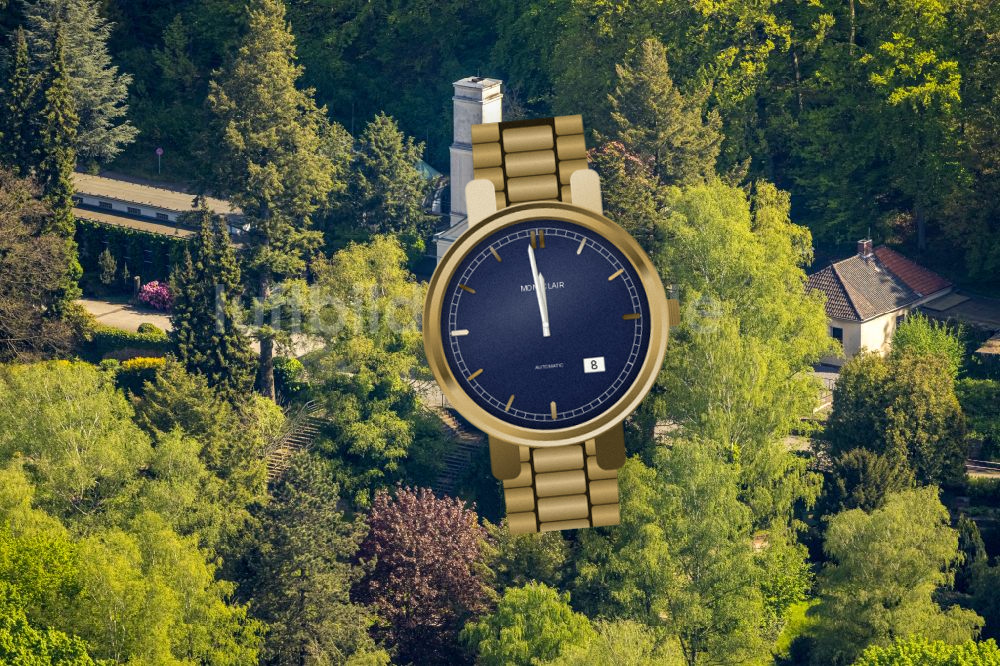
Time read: 11:59
